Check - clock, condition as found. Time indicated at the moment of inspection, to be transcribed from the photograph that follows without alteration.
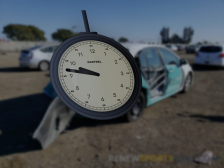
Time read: 9:47
